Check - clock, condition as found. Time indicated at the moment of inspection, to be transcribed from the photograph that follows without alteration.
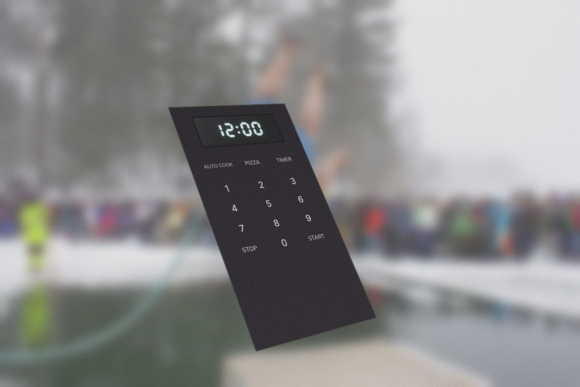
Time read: 12:00
